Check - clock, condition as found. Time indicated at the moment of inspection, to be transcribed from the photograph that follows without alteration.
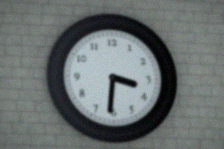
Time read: 3:31
